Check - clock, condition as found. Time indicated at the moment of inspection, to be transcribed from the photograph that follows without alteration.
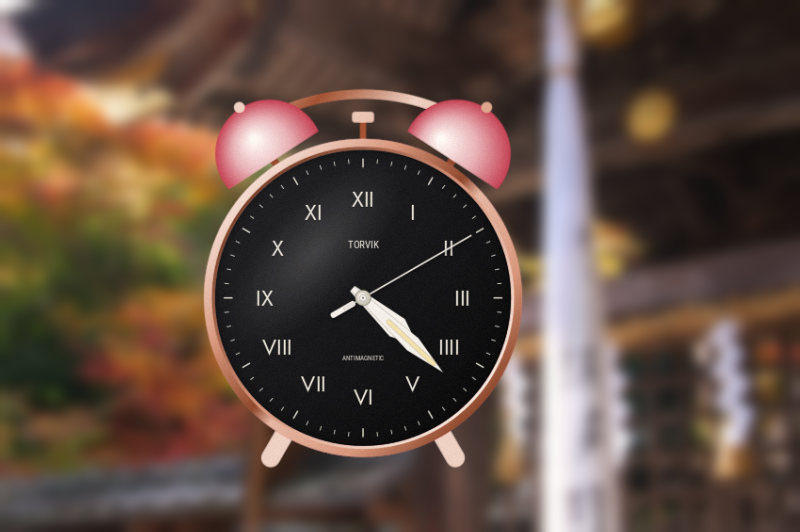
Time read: 4:22:10
